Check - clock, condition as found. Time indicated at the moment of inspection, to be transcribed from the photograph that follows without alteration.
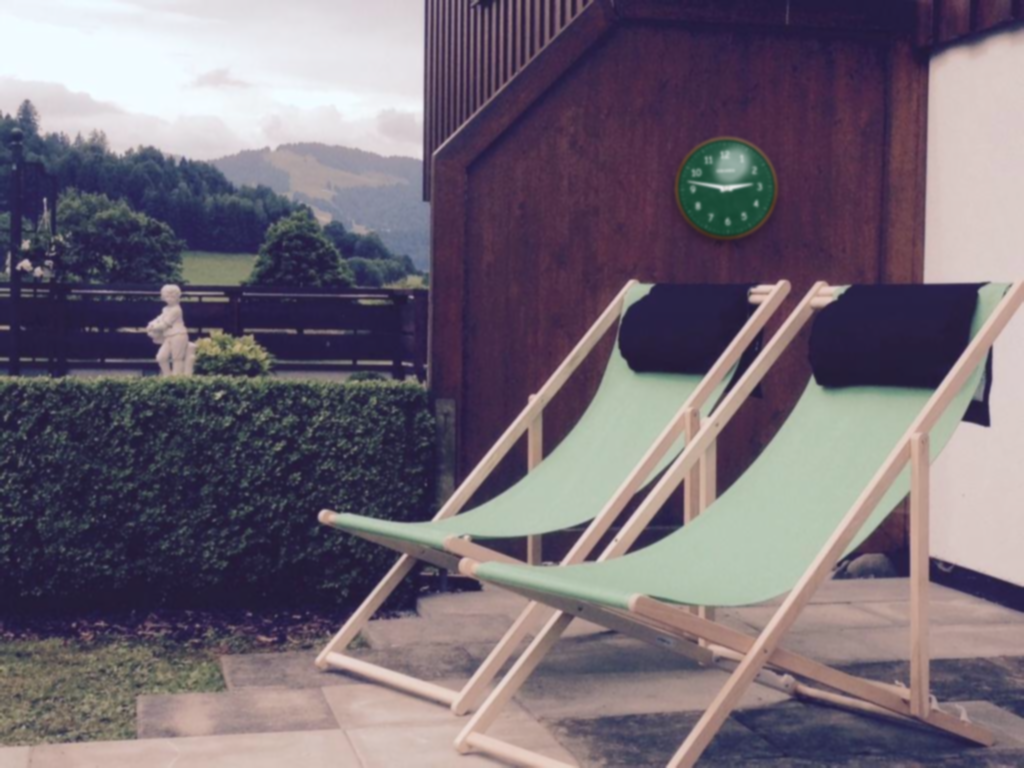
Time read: 2:47
